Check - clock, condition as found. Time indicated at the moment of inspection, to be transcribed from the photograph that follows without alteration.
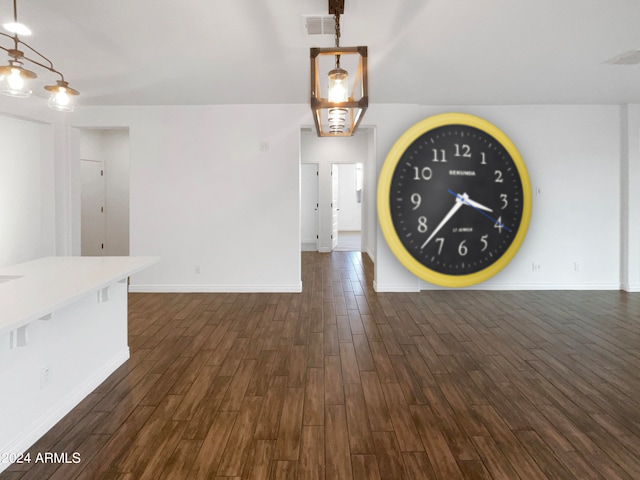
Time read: 3:37:20
